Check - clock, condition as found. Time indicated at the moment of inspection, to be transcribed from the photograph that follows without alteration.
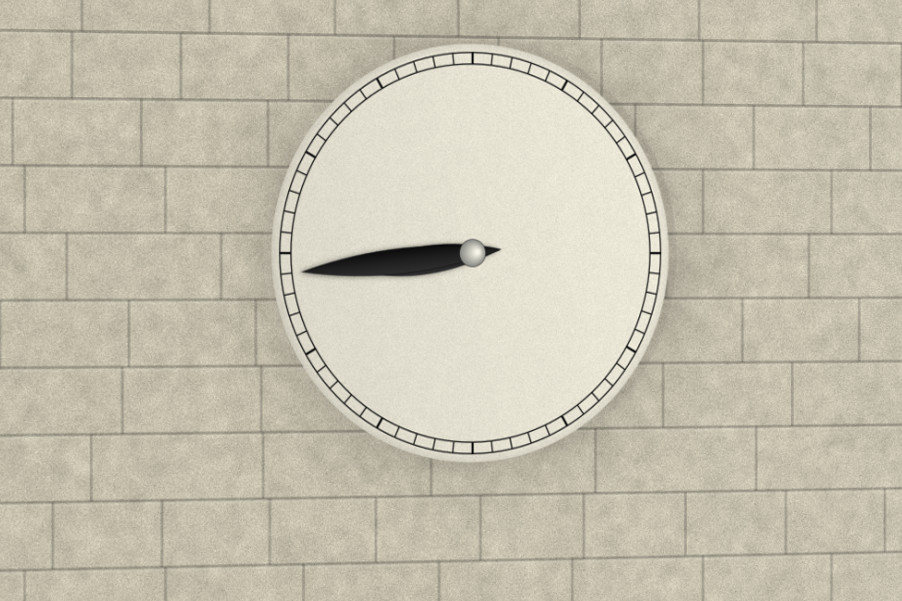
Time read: 8:44
